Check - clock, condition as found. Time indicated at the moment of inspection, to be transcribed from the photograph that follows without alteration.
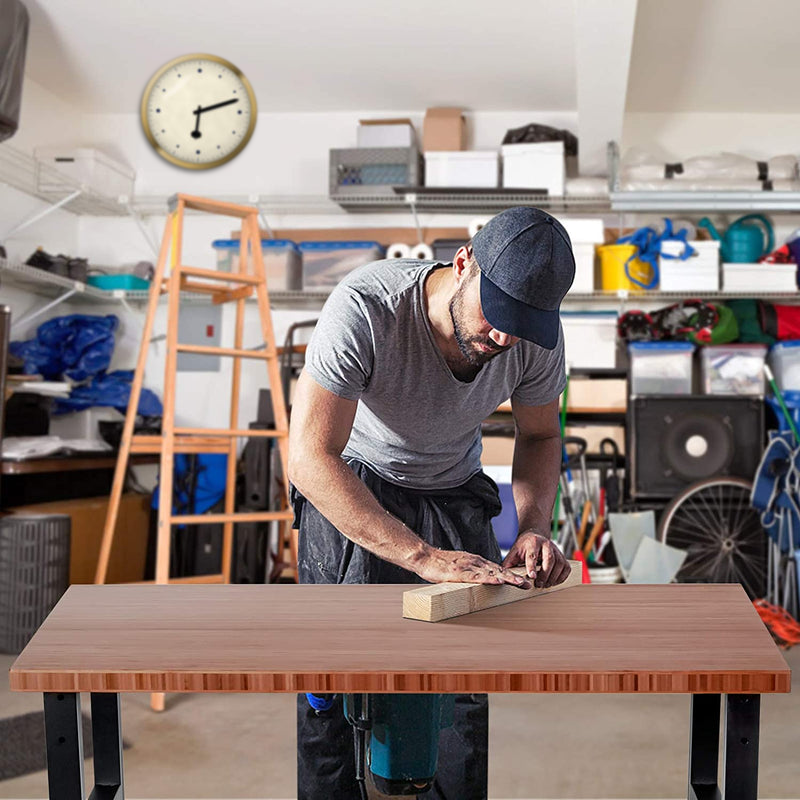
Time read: 6:12
